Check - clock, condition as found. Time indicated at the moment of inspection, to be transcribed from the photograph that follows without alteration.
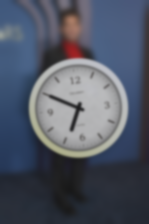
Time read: 6:50
